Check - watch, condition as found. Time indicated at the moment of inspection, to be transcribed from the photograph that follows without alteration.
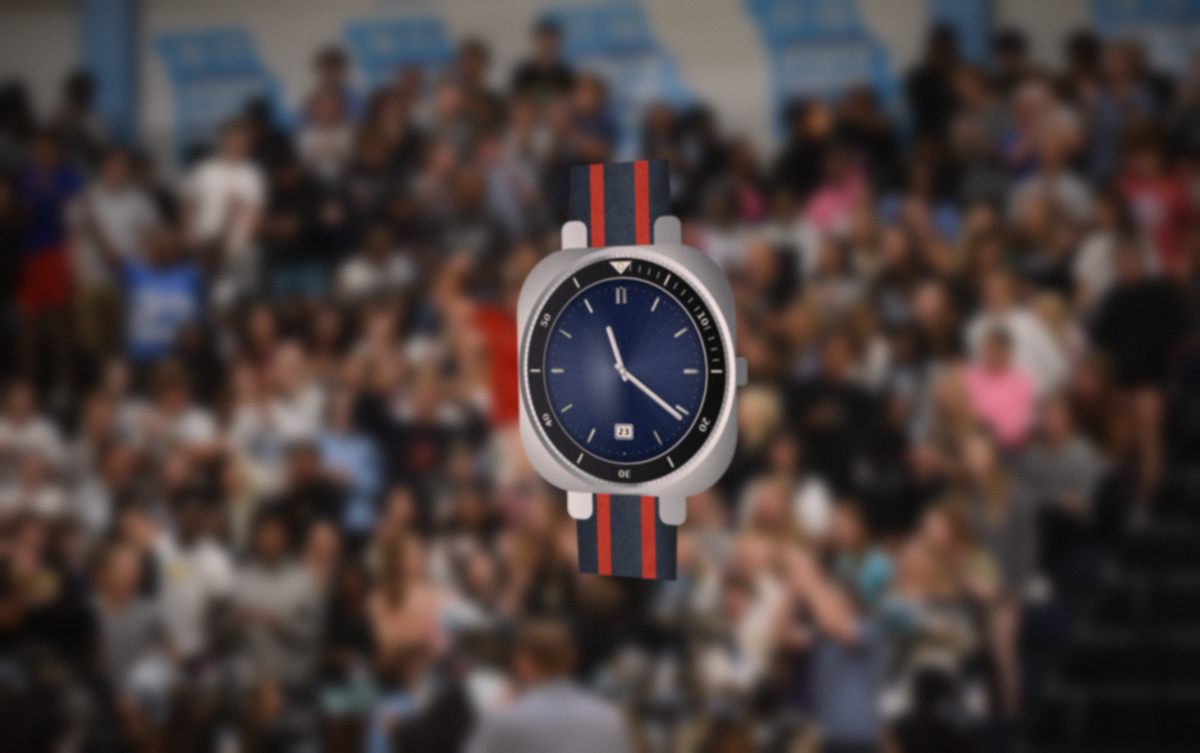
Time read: 11:21
